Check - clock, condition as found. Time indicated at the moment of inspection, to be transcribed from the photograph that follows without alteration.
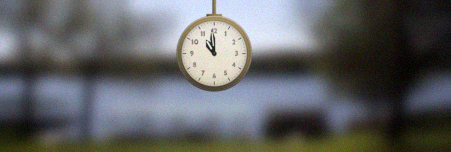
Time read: 10:59
